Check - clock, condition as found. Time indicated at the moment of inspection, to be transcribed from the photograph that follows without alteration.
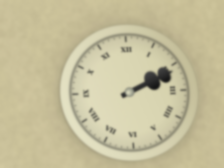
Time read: 2:11
